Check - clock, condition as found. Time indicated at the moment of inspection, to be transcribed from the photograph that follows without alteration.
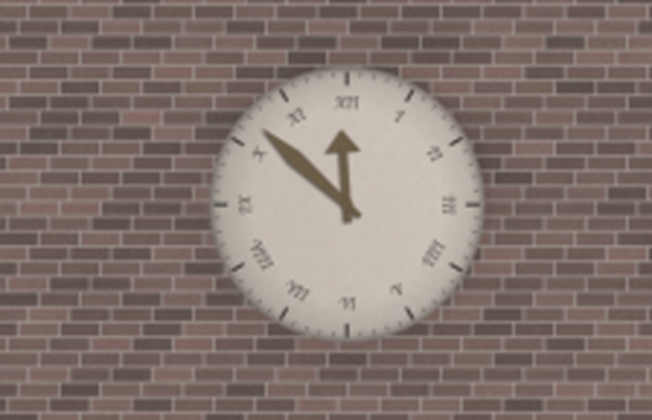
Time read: 11:52
